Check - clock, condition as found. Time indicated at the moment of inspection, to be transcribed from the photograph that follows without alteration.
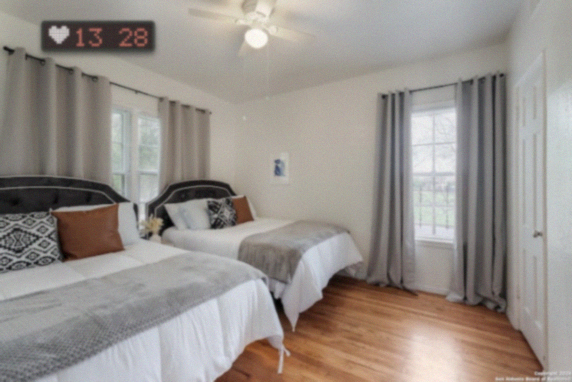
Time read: 13:28
